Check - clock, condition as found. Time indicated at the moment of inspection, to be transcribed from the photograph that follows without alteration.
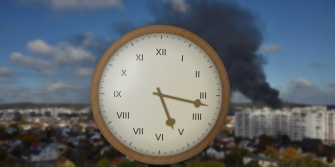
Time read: 5:17
